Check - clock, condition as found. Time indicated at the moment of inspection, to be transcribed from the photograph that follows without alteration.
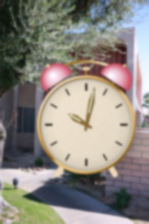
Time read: 10:02
